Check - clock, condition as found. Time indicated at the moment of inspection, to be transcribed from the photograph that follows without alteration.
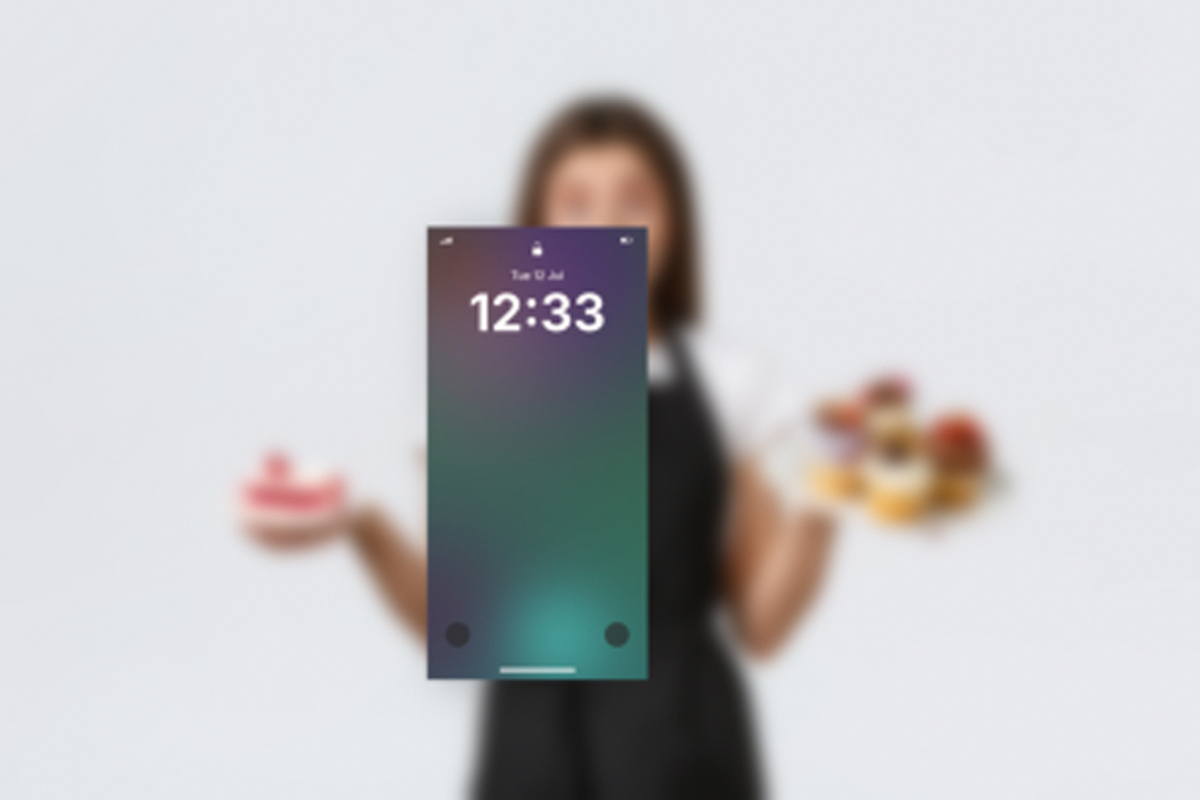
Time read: 12:33
